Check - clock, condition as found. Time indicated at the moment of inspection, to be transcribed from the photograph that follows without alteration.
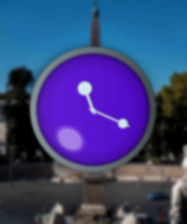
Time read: 11:19
